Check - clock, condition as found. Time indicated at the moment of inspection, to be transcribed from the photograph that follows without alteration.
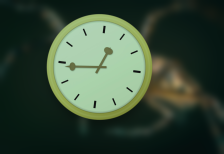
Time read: 12:44
